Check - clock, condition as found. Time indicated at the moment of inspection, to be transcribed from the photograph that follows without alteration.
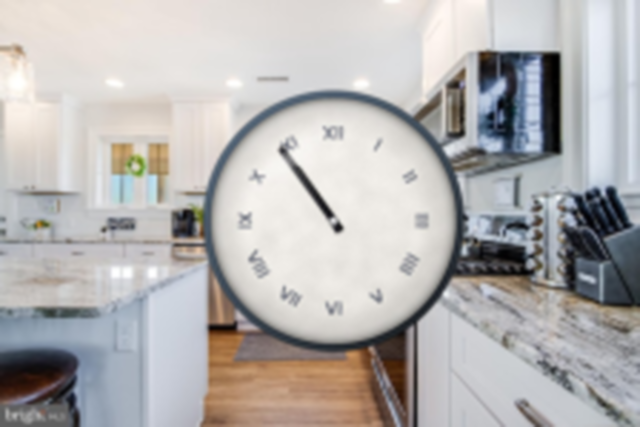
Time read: 10:54
